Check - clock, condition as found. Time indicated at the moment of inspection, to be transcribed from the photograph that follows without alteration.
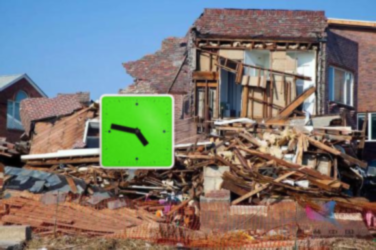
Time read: 4:47
